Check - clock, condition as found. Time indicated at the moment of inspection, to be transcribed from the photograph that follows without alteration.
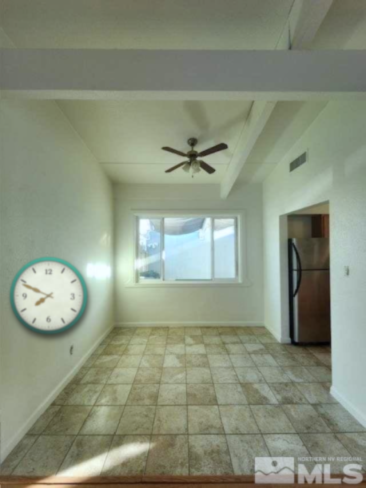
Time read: 7:49
